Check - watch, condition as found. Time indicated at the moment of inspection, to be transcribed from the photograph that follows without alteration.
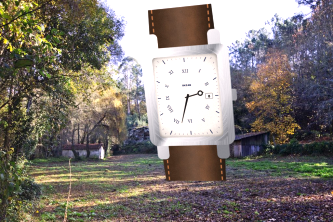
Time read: 2:33
